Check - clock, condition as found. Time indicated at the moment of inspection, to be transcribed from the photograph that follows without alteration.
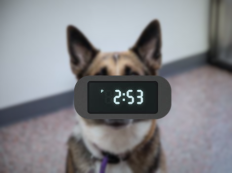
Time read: 2:53
